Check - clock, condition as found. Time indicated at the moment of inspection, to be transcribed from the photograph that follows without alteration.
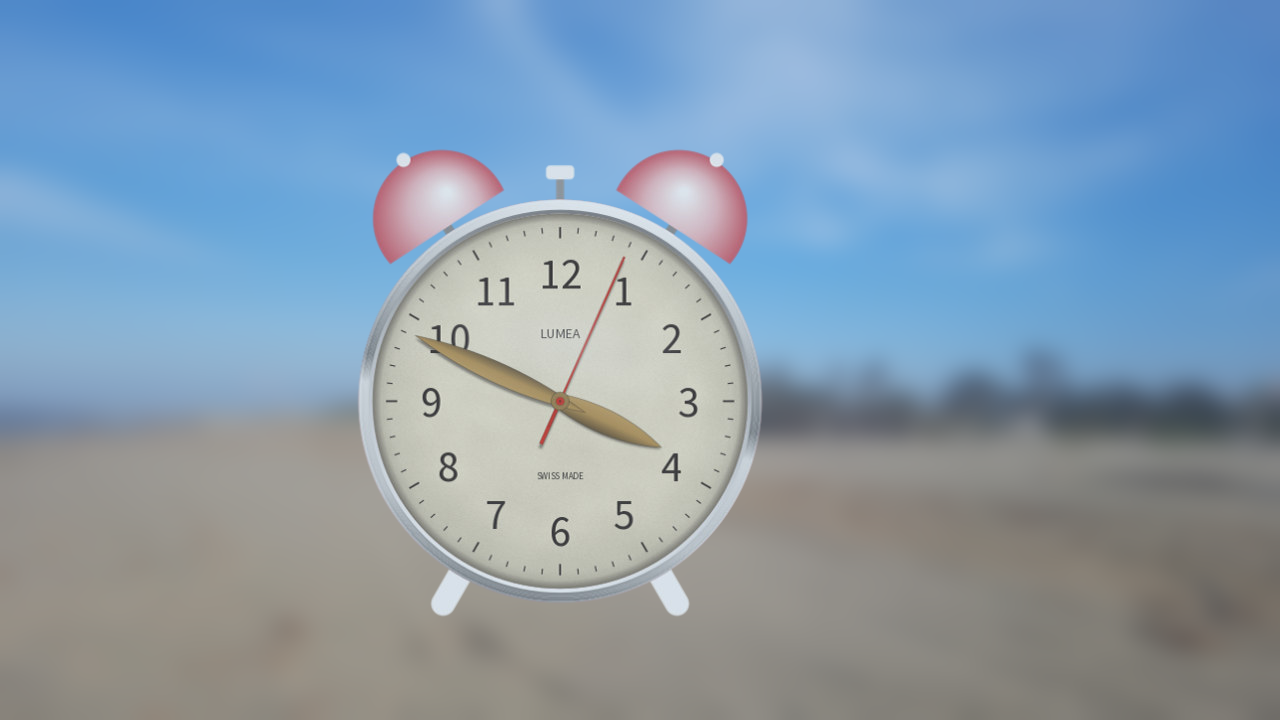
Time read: 3:49:04
